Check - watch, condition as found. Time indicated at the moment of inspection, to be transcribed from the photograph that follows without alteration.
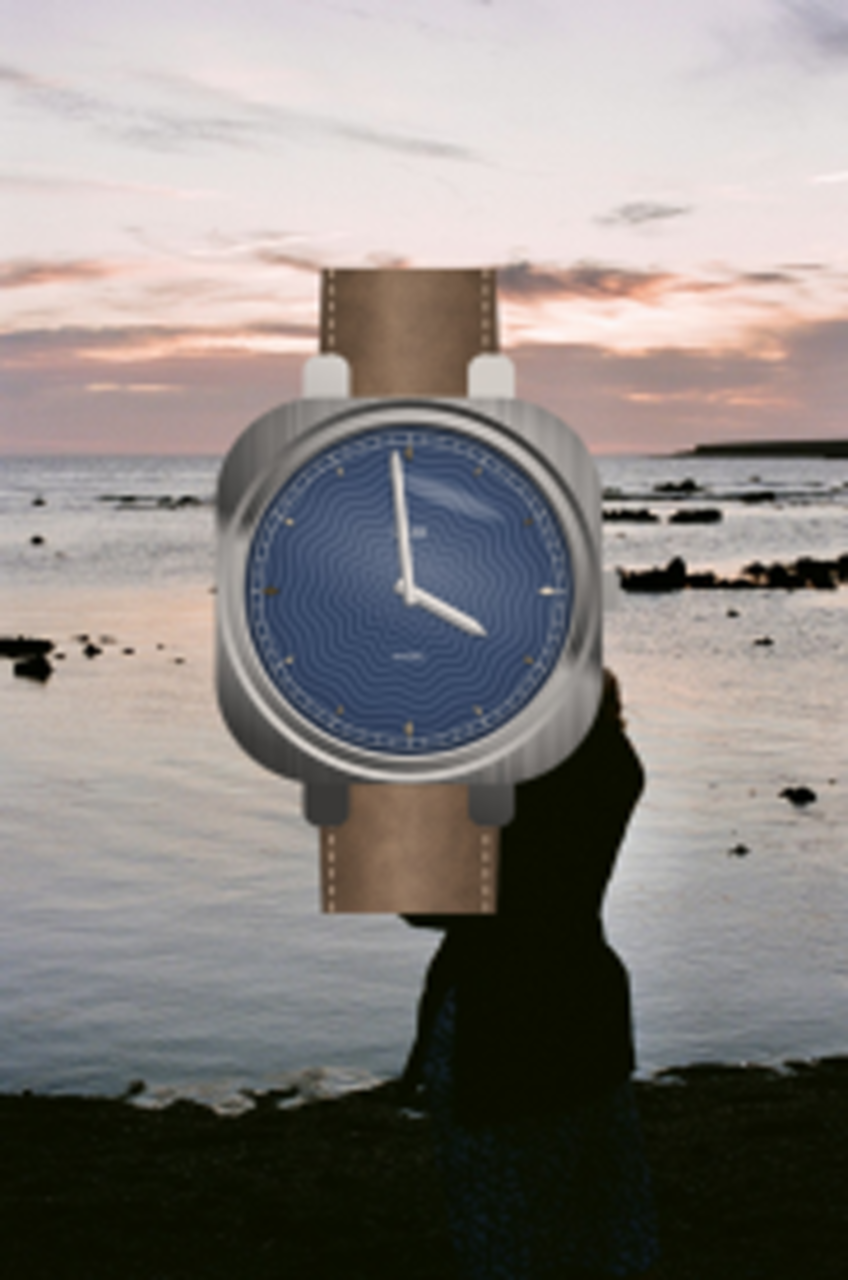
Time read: 3:59
